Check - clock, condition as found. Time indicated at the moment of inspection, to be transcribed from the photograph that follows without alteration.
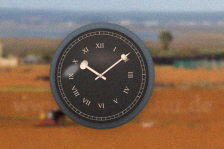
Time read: 10:09
